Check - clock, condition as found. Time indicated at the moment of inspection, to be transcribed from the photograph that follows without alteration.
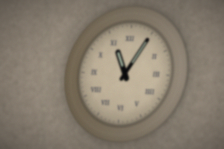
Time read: 11:05
